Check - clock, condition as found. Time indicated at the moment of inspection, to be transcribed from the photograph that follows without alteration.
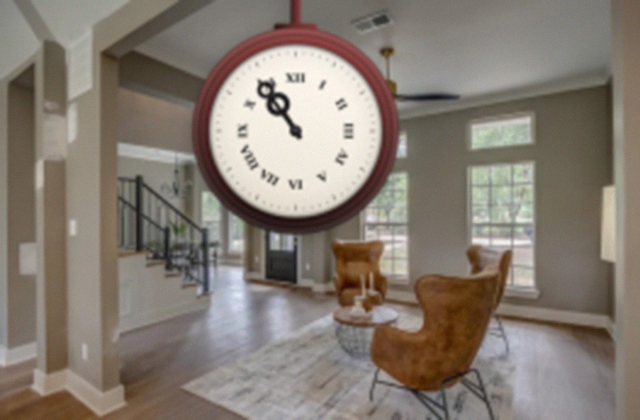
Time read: 10:54
